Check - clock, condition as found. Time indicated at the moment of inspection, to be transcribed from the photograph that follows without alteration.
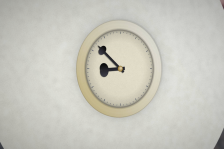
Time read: 8:52
